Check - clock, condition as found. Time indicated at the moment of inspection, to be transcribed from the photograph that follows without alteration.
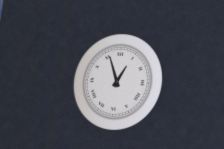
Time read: 12:56
